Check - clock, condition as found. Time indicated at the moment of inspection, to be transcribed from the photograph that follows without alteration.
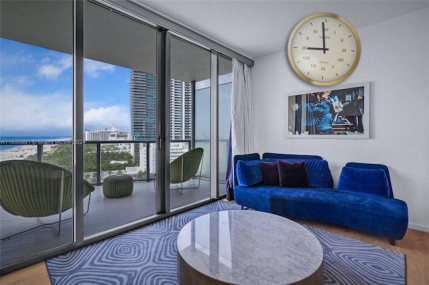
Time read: 8:59
